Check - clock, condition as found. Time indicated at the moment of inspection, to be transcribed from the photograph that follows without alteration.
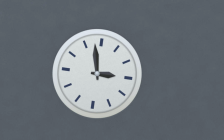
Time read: 2:58
